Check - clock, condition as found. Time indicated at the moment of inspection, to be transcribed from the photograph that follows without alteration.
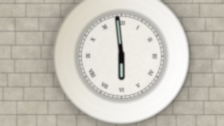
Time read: 5:59
